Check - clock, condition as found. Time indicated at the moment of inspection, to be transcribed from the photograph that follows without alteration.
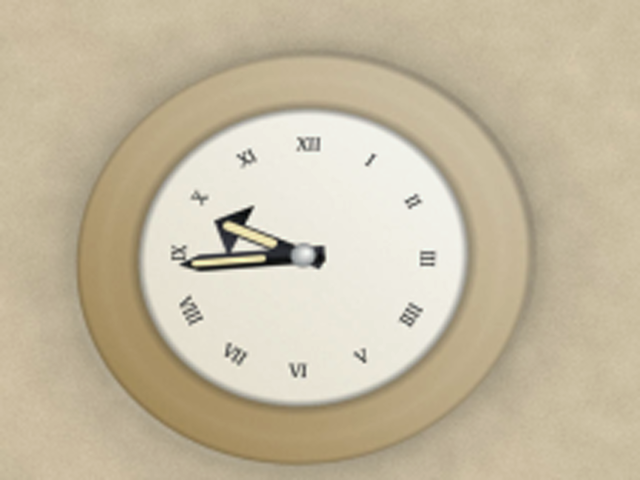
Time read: 9:44
